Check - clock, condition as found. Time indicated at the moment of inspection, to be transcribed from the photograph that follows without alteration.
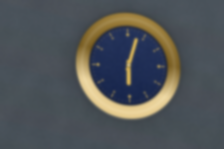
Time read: 6:03
